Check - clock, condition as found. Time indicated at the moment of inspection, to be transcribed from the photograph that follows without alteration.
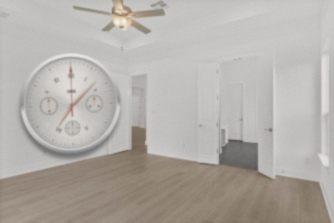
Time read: 7:08
